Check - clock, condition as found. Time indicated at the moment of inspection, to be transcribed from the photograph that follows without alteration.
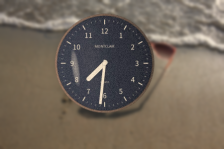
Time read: 7:31
